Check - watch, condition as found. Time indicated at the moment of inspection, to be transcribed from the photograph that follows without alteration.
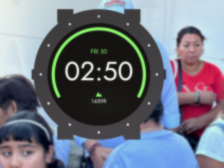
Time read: 2:50
